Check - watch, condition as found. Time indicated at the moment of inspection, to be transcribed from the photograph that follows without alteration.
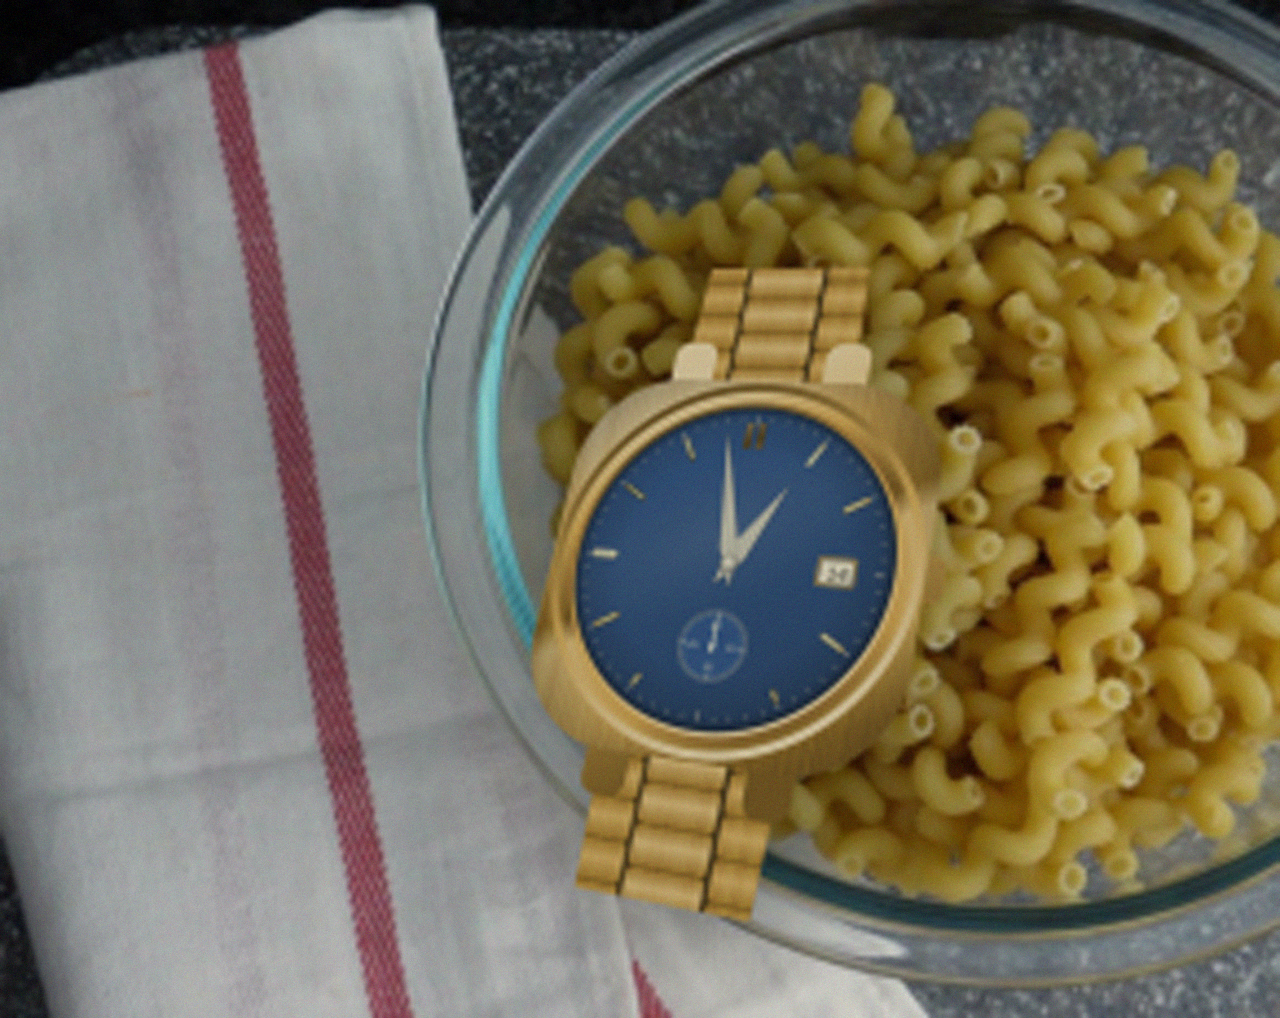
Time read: 12:58
